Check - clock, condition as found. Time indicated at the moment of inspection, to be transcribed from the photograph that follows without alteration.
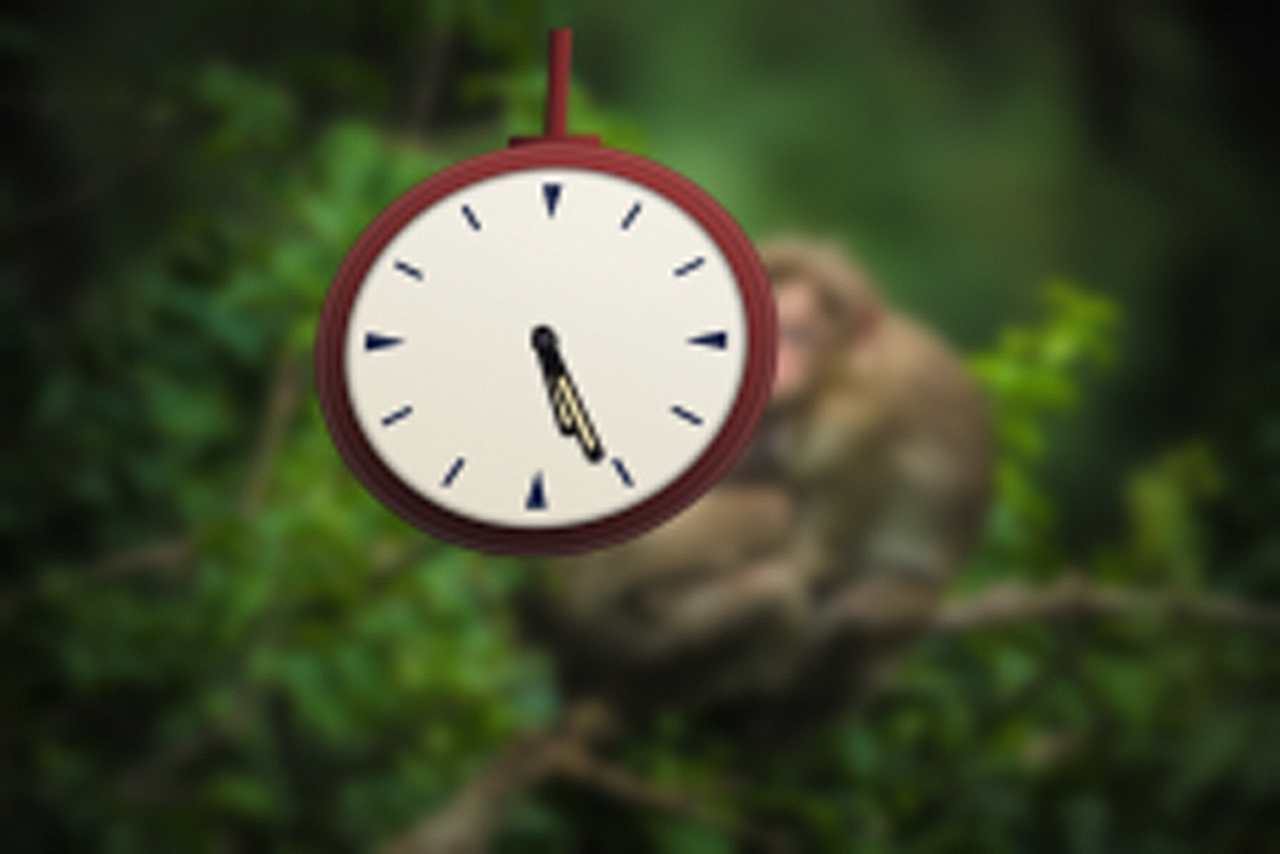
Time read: 5:26
